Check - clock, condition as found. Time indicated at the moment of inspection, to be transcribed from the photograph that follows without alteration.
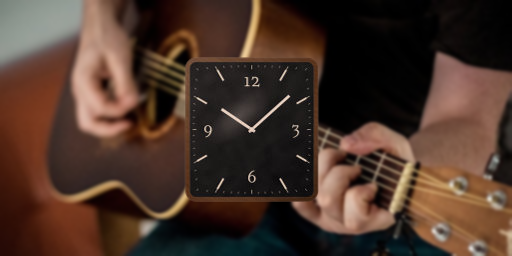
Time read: 10:08
